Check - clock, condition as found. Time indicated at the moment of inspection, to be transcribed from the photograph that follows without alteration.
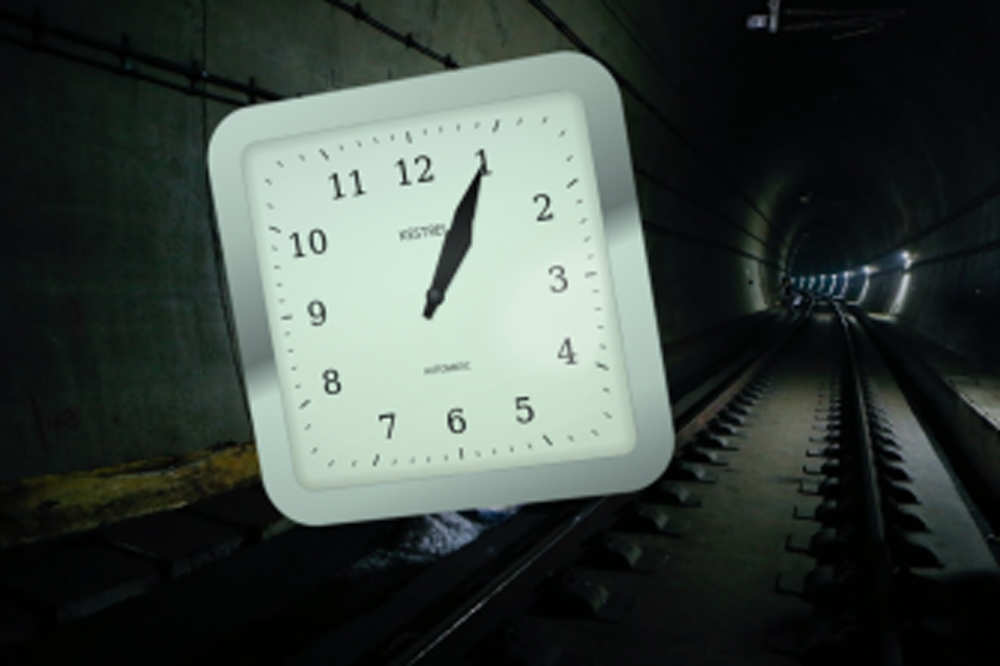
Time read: 1:05
